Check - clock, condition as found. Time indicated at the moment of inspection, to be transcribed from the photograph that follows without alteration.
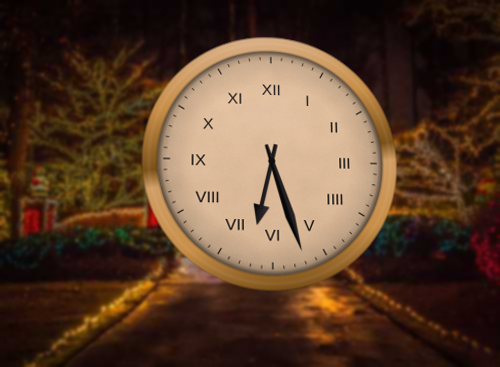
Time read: 6:27
